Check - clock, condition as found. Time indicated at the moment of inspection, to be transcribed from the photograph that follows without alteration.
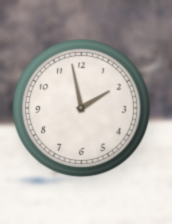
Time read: 1:58
